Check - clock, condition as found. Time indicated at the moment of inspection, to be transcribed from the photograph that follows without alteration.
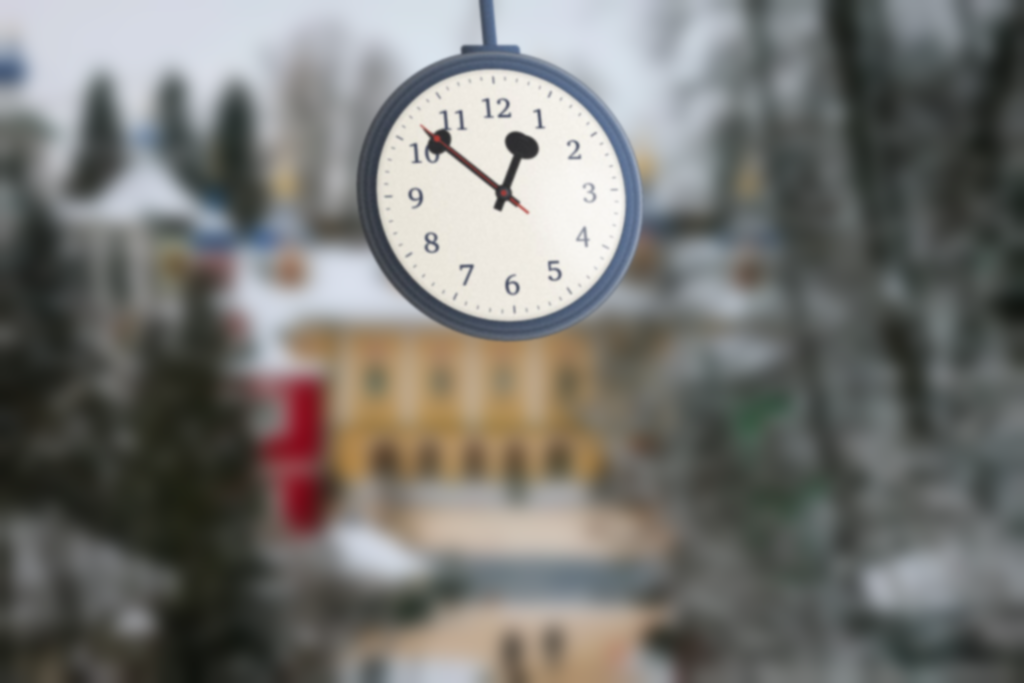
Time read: 12:51:52
